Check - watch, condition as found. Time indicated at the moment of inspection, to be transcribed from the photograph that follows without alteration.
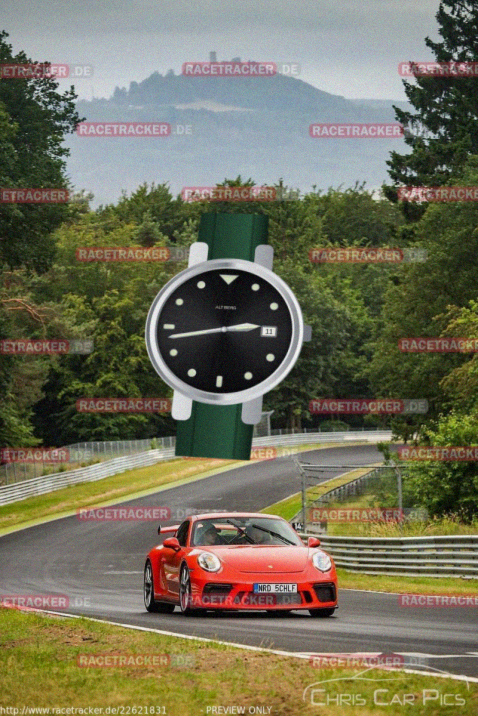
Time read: 2:43
